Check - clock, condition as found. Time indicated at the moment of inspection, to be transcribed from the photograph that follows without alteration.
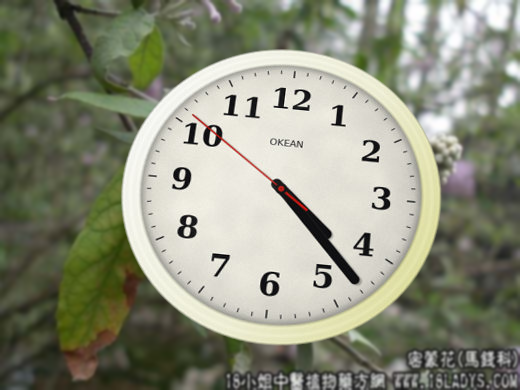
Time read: 4:22:51
